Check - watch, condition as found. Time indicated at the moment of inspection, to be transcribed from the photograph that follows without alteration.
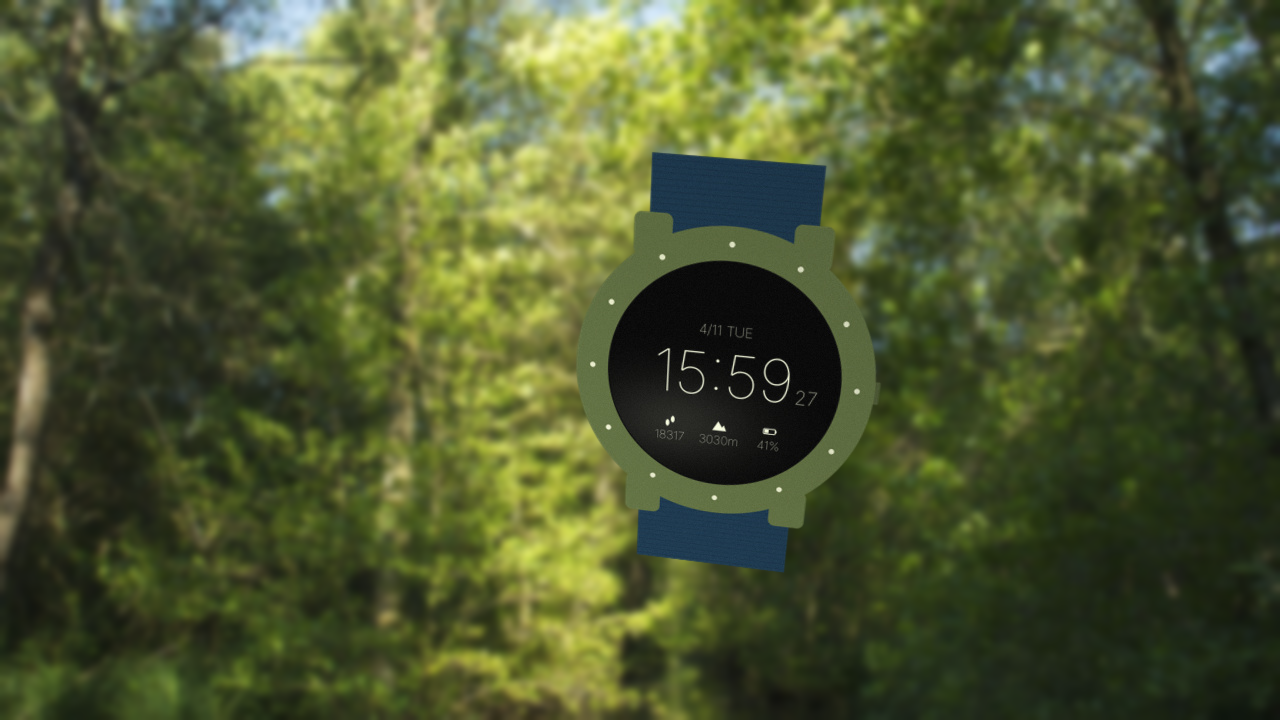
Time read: 15:59:27
